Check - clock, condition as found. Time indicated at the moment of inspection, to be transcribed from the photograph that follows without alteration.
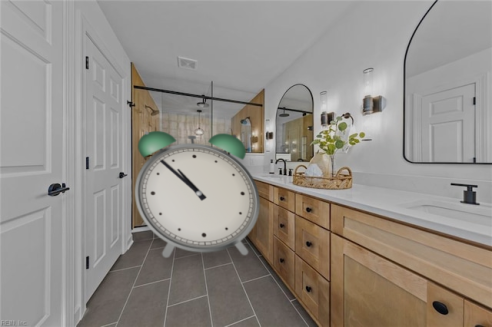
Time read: 10:53
